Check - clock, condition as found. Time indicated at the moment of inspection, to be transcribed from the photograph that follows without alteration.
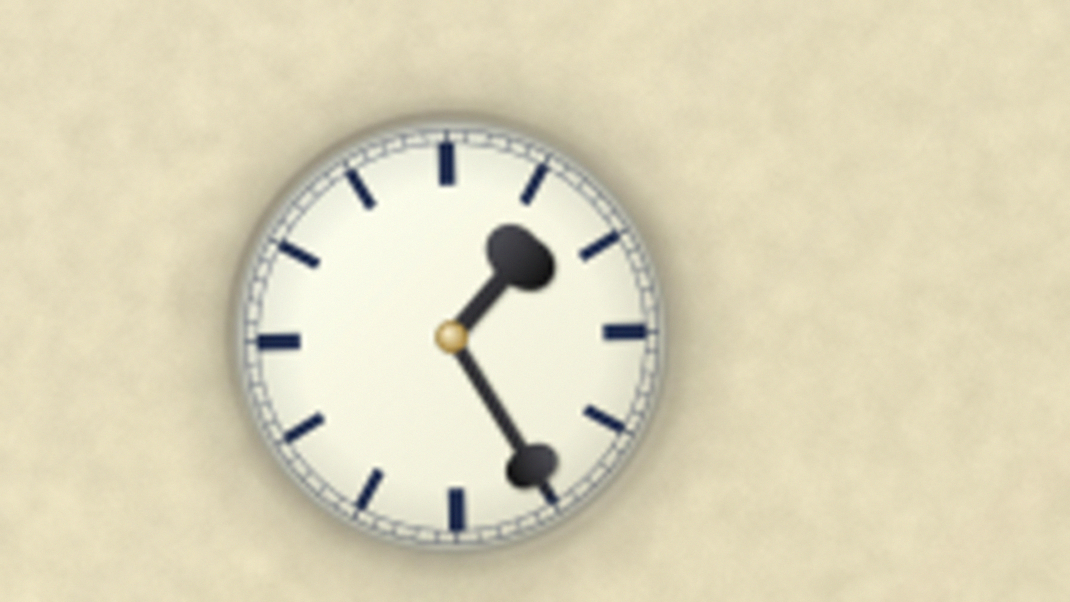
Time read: 1:25
